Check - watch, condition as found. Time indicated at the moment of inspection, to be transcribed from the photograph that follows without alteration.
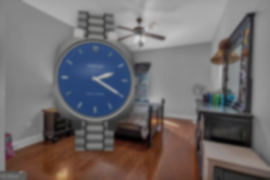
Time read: 2:20
